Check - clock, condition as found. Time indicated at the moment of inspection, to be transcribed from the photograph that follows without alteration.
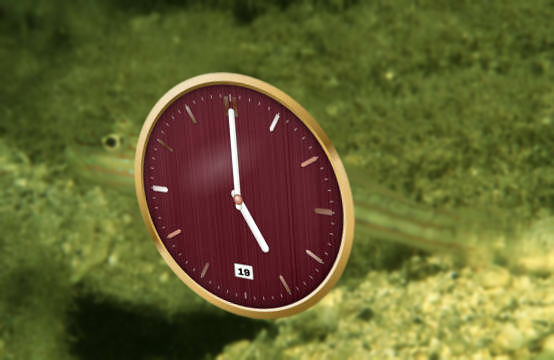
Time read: 5:00
